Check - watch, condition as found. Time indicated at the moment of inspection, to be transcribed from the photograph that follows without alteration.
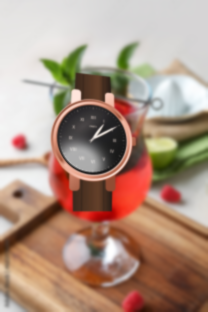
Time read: 1:10
